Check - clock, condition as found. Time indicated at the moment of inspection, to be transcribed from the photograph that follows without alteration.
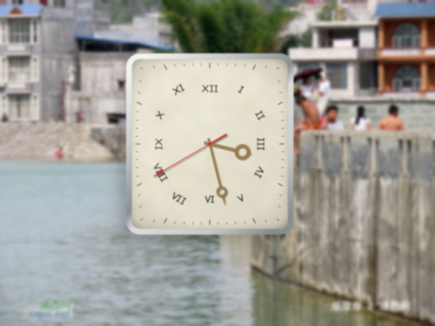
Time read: 3:27:40
